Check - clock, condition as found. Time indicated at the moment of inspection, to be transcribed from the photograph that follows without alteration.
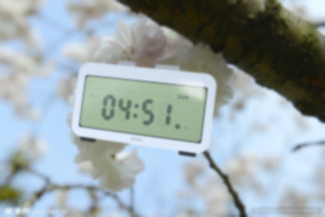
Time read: 4:51
